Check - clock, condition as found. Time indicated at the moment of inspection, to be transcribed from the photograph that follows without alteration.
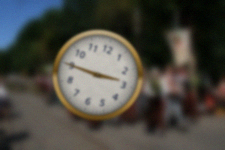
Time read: 2:45
